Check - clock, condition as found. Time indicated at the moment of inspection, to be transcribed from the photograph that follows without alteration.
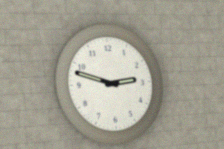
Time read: 2:48
